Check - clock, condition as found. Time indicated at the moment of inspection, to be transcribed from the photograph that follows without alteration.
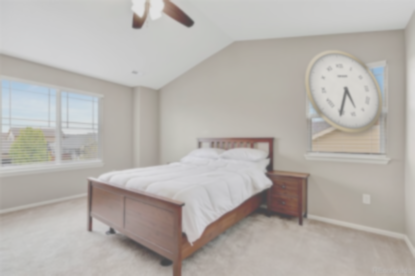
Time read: 5:35
